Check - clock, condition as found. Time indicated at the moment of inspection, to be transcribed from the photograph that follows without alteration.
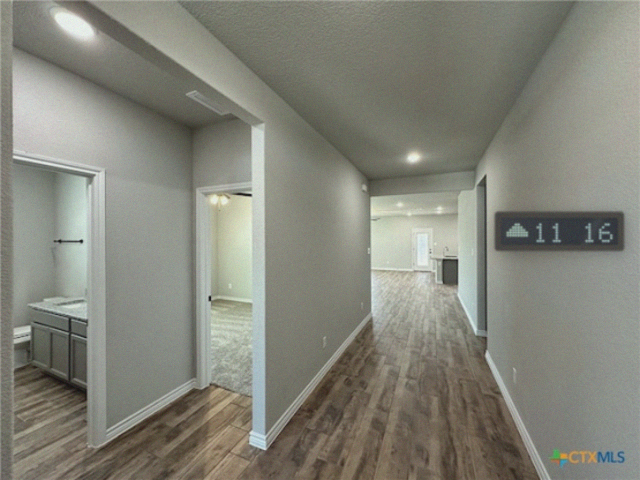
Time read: 11:16
